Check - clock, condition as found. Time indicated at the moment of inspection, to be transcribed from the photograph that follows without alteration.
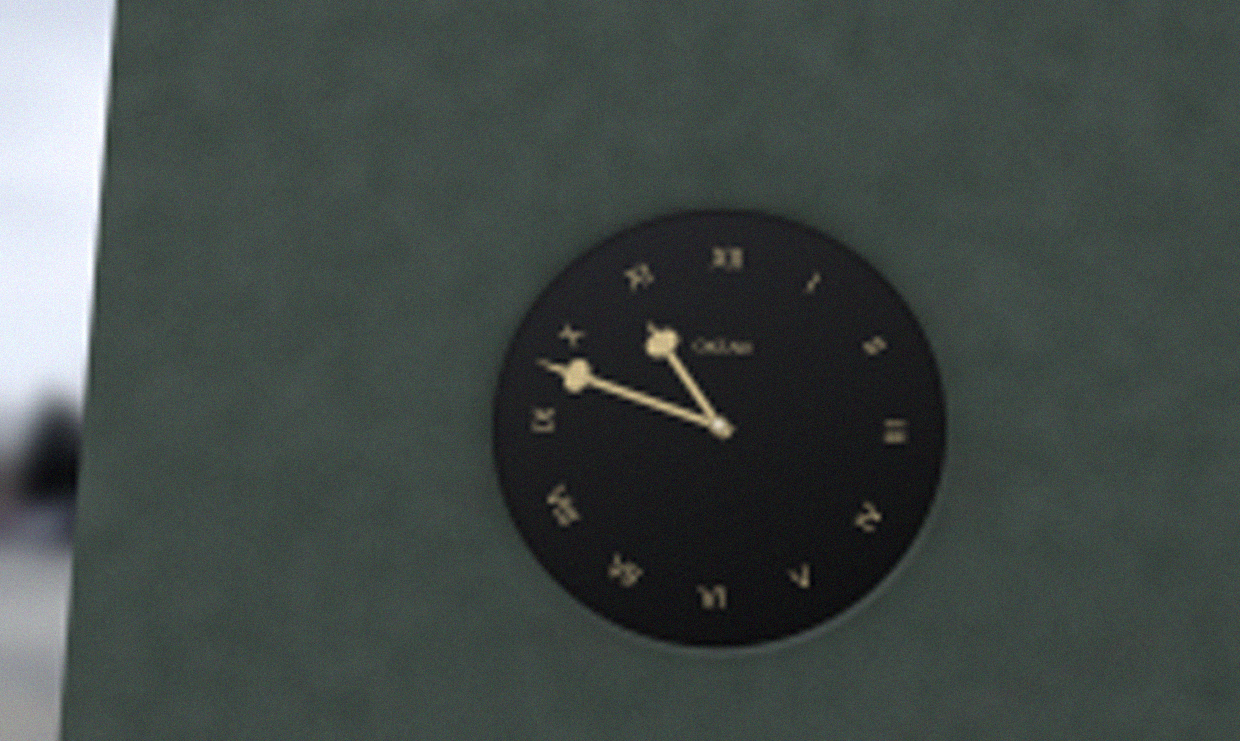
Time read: 10:48
